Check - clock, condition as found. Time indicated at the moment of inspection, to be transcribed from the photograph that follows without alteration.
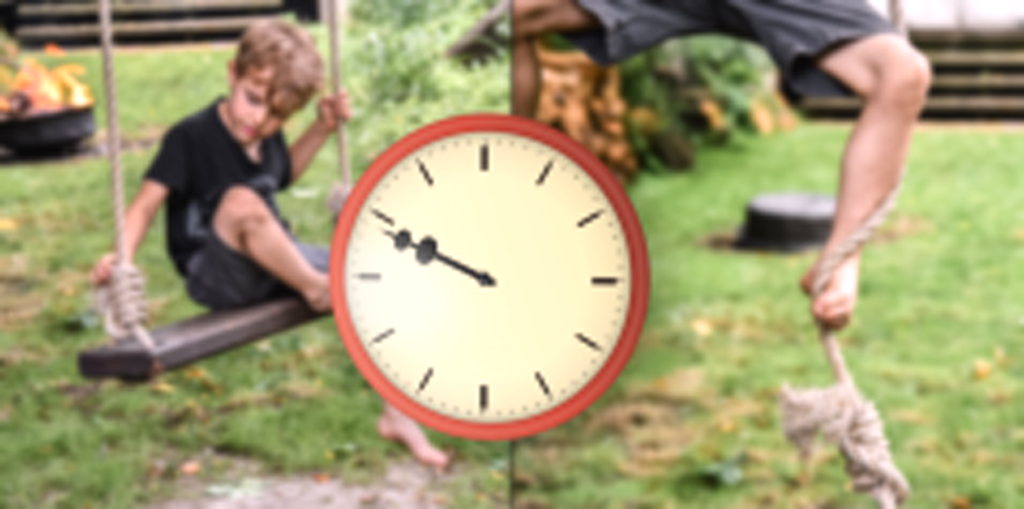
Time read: 9:49
